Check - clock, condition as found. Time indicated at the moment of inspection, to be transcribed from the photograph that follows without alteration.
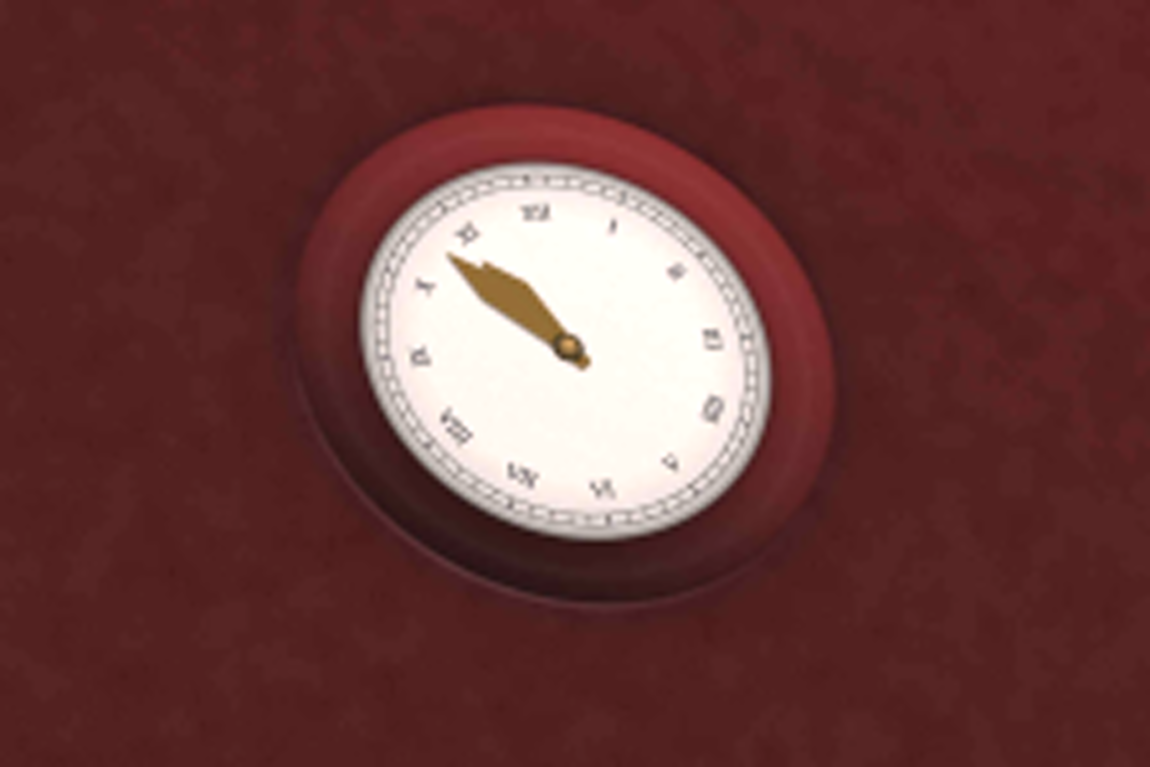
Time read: 10:53
